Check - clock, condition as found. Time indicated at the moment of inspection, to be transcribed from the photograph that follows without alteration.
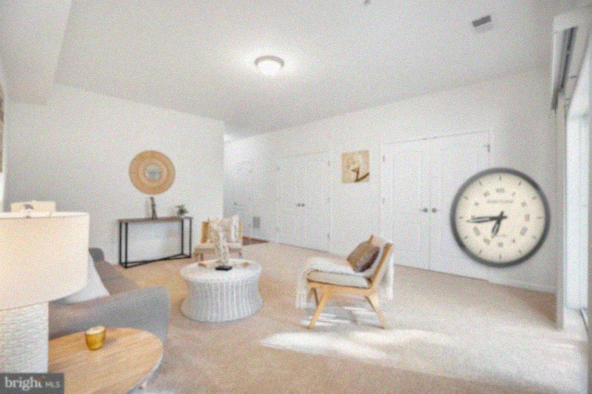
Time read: 6:44
